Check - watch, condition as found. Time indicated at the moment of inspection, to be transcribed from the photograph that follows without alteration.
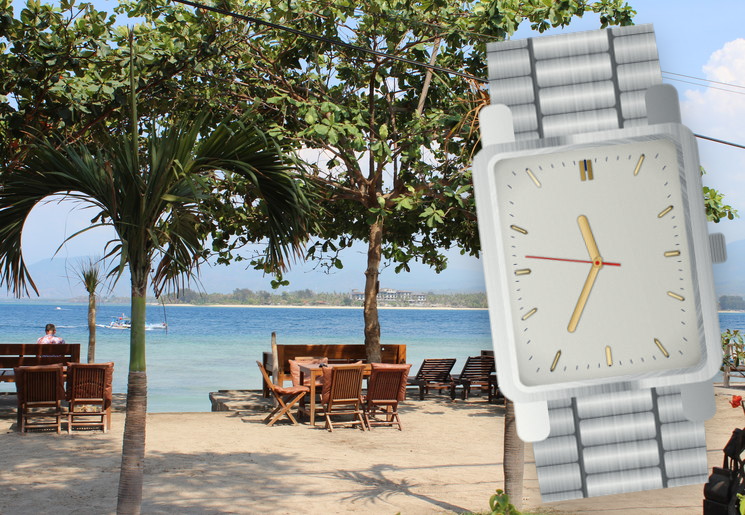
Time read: 11:34:47
